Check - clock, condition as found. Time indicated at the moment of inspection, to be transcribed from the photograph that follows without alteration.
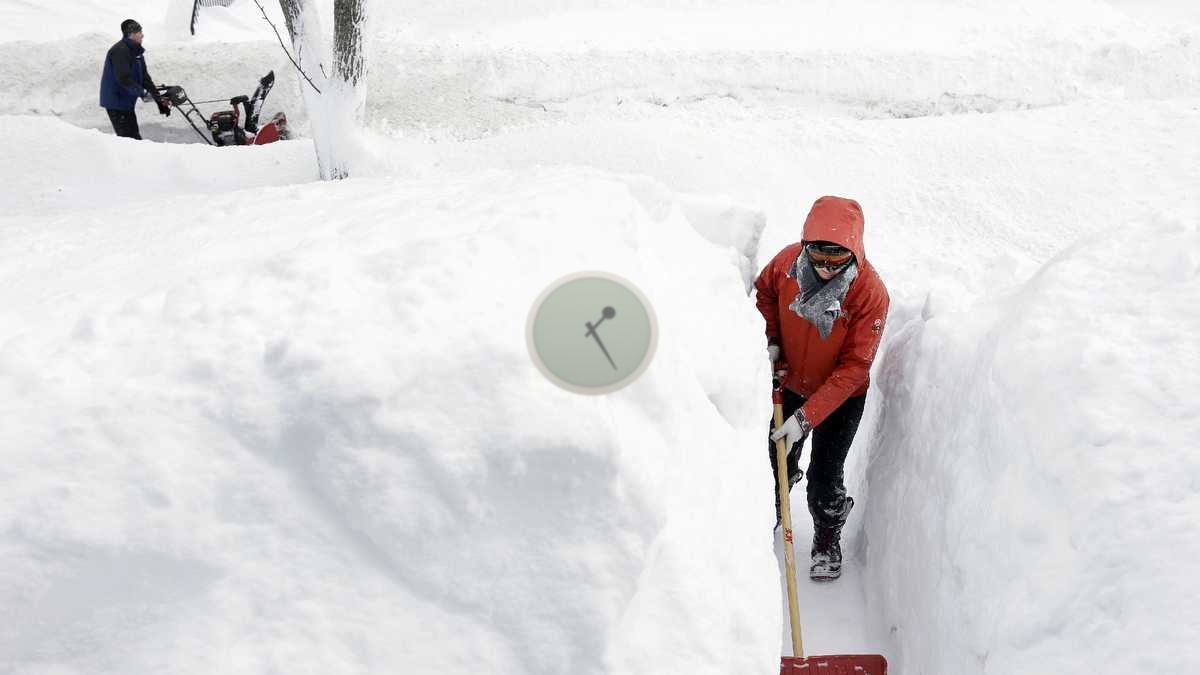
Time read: 1:25
